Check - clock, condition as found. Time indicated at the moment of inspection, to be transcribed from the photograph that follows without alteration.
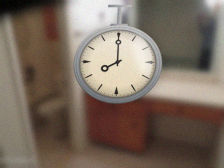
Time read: 8:00
